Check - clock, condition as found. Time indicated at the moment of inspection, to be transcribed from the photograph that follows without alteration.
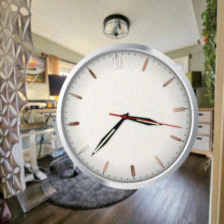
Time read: 3:38:18
